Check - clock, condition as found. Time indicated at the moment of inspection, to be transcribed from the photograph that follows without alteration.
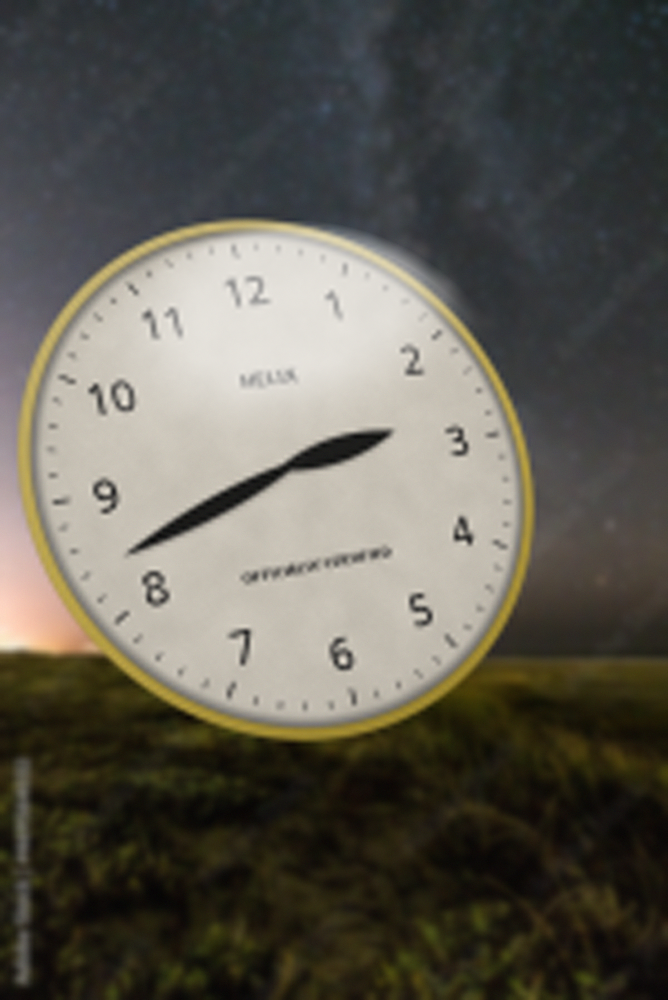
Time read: 2:42
